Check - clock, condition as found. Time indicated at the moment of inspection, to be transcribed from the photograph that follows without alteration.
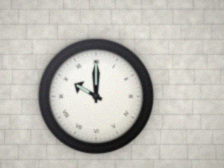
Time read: 10:00
